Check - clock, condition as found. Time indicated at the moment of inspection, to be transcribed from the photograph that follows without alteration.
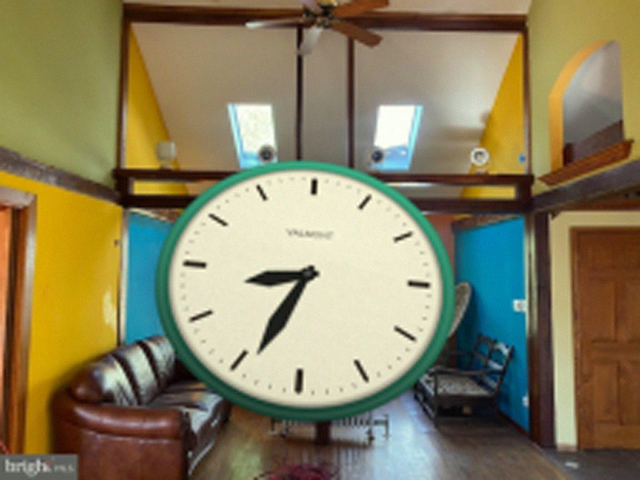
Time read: 8:34
